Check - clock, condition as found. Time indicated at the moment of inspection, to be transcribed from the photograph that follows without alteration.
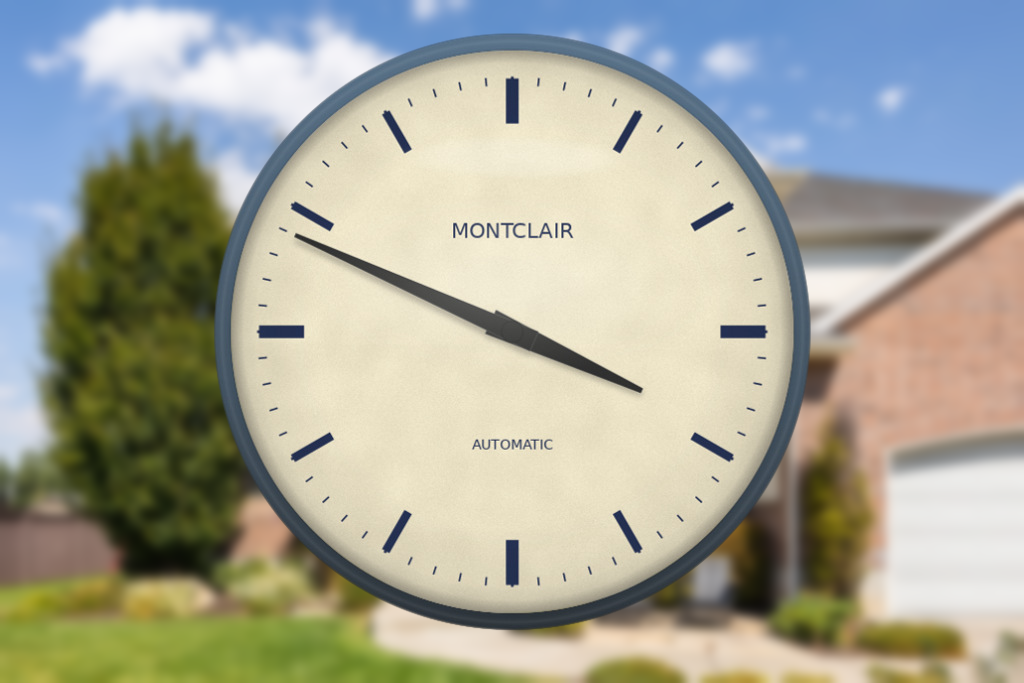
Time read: 3:49
